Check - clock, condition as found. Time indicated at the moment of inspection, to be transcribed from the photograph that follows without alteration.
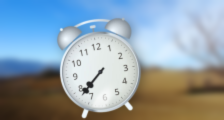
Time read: 7:38
